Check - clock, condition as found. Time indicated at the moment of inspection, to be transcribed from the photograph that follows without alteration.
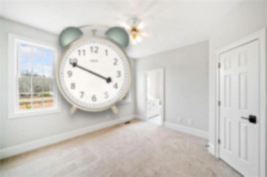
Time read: 3:49
